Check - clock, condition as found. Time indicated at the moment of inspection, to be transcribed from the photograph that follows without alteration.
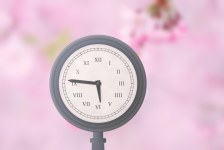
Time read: 5:46
